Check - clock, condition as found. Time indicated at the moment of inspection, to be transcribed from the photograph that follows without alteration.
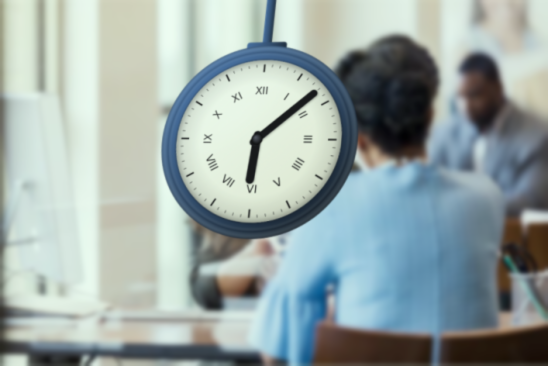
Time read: 6:08
